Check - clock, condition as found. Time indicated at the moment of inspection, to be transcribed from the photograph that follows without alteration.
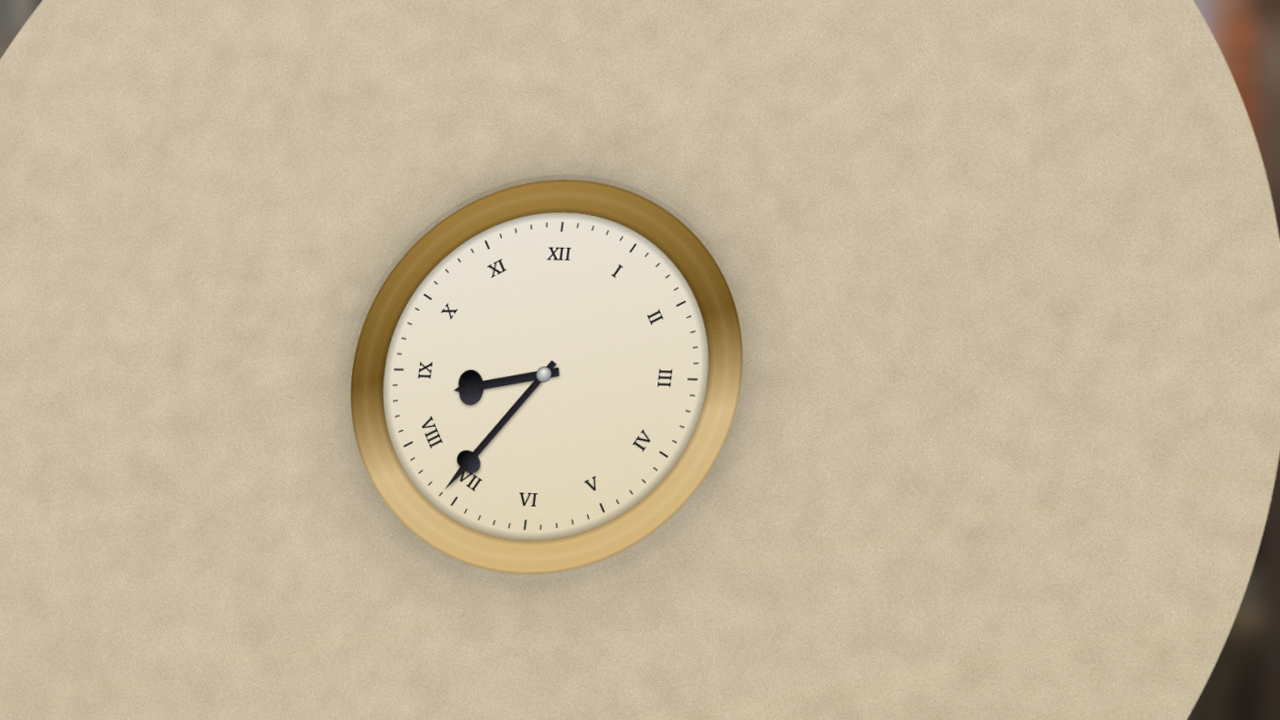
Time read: 8:36
